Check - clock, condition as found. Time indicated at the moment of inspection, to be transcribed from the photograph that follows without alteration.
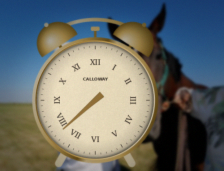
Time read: 7:38
